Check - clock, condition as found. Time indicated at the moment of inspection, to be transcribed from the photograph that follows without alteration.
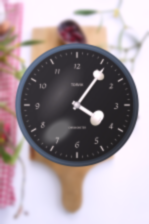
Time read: 4:06
